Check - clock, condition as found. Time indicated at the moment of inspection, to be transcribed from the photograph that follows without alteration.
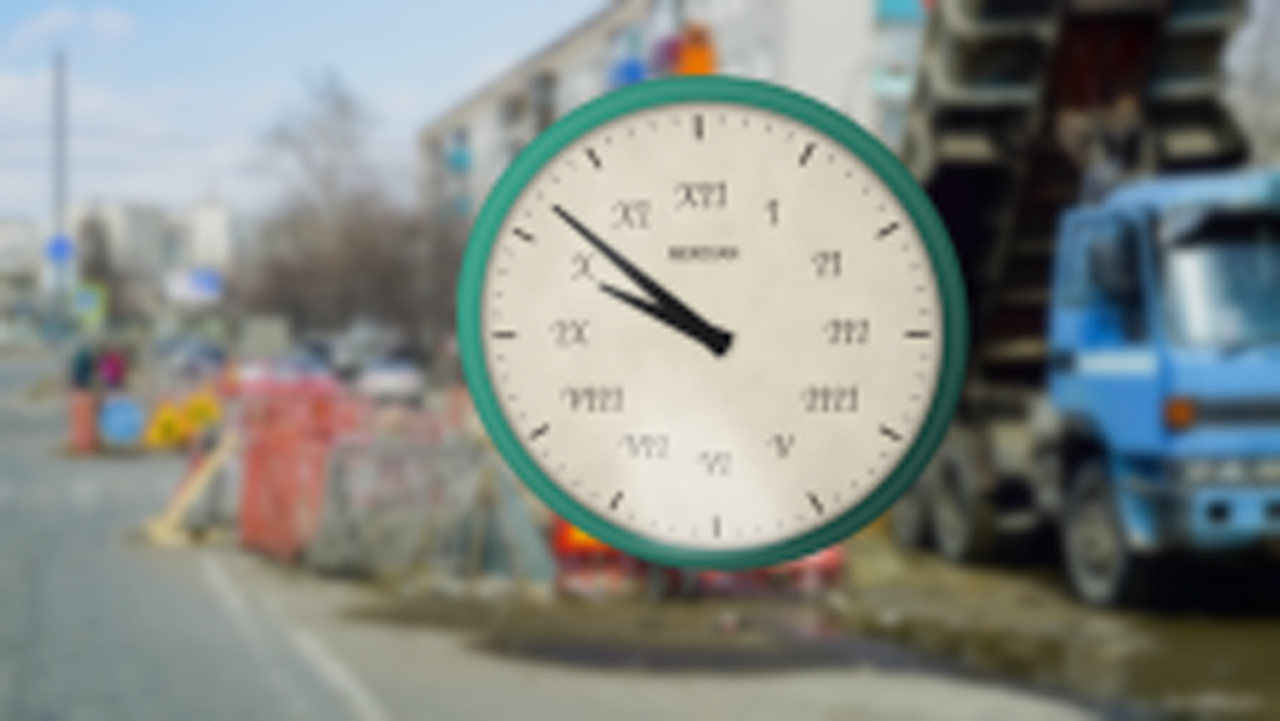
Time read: 9:52
